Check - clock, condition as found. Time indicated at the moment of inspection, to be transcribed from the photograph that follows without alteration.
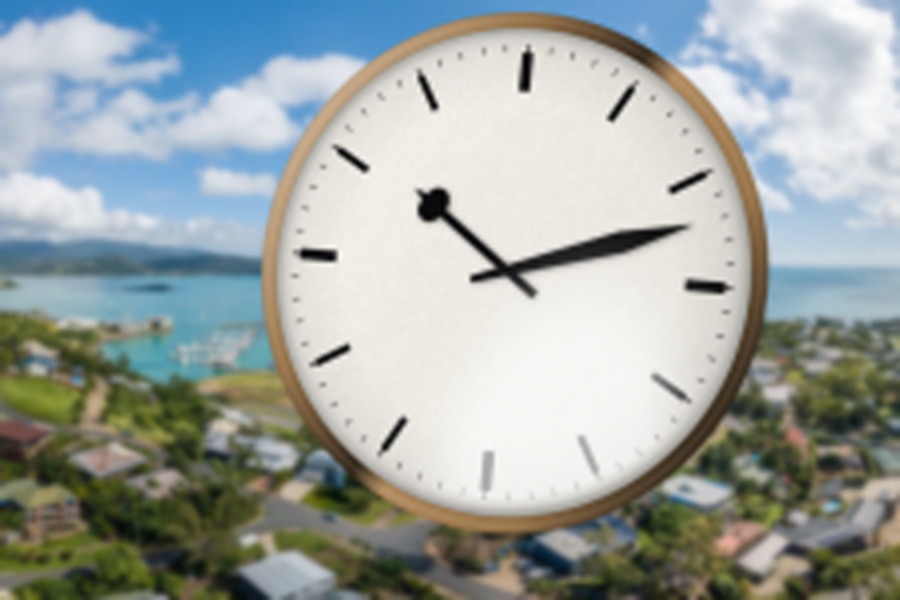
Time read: 10:12
